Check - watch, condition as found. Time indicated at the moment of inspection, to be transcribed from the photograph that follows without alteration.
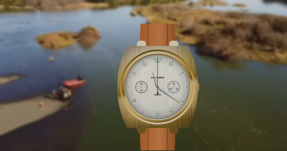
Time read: 11:21
